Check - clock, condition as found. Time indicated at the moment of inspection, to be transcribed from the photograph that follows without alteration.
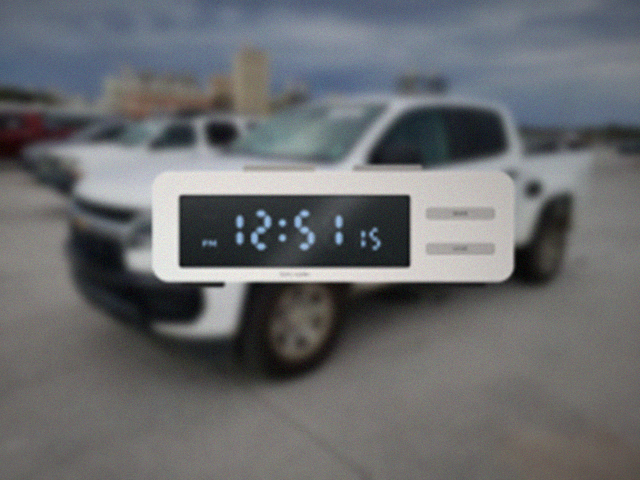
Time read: 12:51:15
